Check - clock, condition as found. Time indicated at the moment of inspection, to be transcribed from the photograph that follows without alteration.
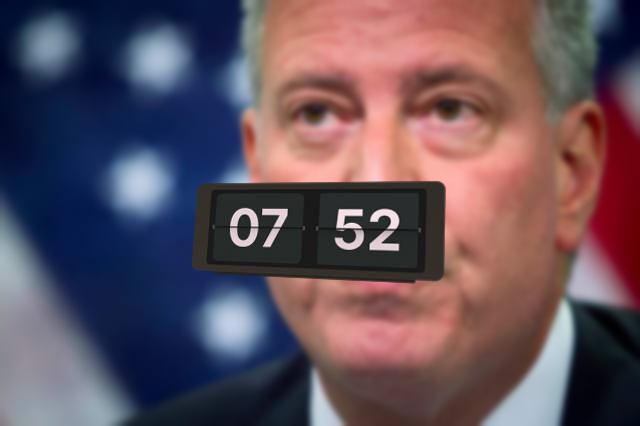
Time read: 7:52
